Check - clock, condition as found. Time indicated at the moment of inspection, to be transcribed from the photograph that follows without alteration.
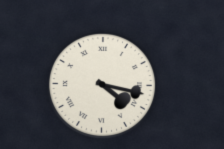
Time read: 4:17
